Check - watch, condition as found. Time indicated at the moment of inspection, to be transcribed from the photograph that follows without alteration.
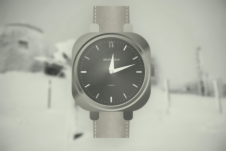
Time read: 12:12
